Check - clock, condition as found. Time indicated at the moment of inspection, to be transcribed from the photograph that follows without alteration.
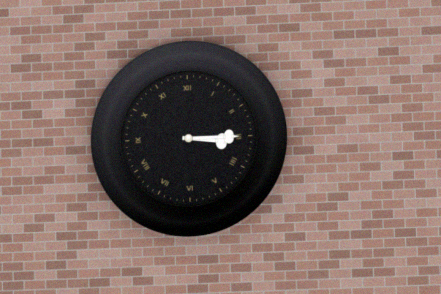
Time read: 3:15
